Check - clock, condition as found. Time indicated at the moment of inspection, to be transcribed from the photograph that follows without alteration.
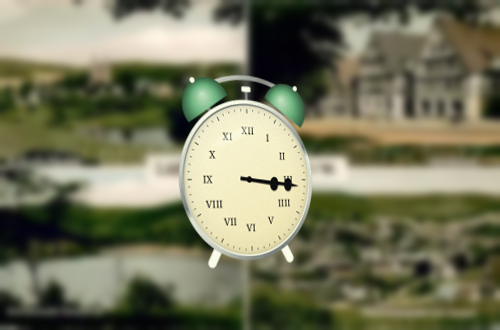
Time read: 3:16
